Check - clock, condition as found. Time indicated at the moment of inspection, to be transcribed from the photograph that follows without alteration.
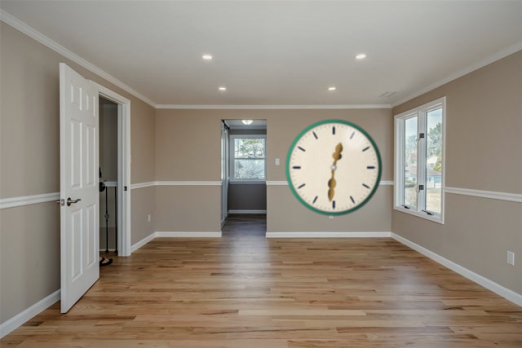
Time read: 12:31
